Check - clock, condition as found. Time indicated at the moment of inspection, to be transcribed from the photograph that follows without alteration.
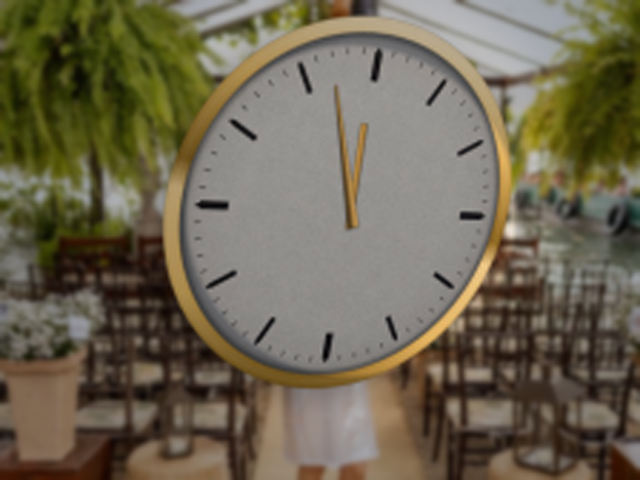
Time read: 11:57
